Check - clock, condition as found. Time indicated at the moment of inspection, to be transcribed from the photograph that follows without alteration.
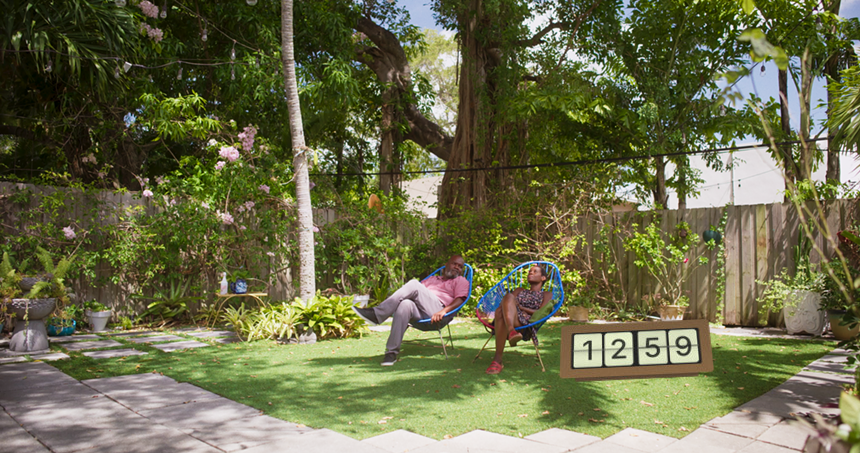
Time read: 12:59
